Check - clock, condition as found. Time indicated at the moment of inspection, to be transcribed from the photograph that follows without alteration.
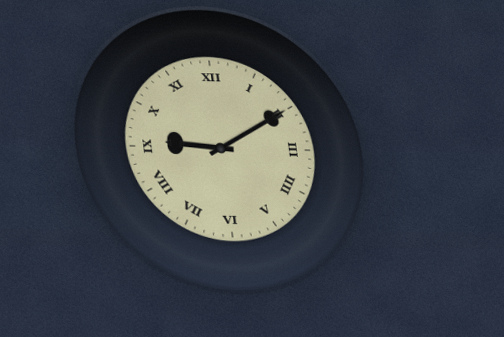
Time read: 9:10
